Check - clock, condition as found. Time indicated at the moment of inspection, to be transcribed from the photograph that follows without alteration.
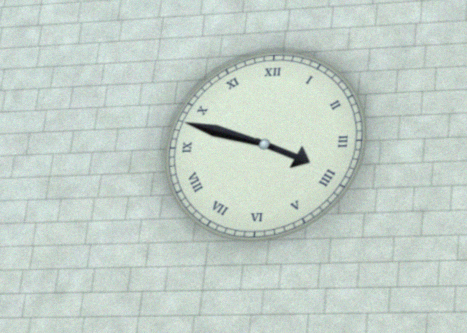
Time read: 3:48
